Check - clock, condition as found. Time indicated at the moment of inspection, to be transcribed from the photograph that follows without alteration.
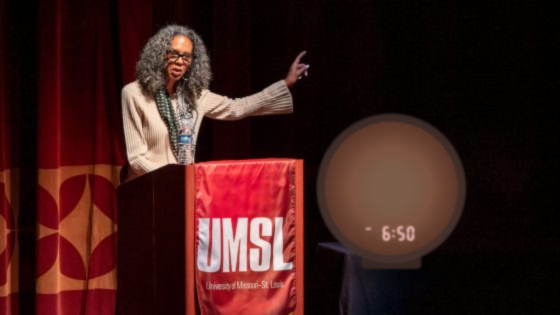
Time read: 6:50
